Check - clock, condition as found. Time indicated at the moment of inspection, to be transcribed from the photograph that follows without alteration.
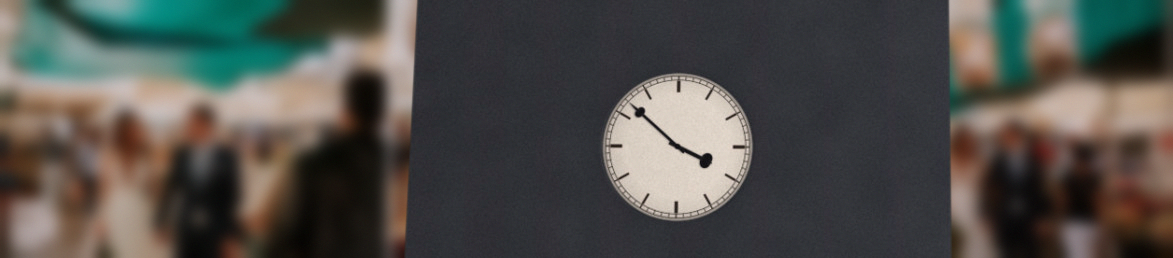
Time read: 3:52
